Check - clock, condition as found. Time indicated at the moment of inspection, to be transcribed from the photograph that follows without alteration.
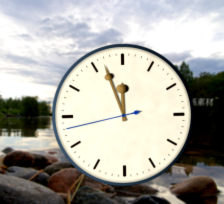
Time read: 11:56:43
